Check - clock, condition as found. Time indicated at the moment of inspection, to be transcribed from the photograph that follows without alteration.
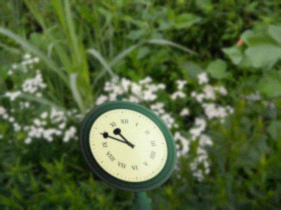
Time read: 10:49
